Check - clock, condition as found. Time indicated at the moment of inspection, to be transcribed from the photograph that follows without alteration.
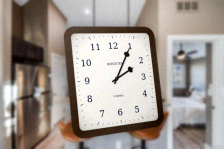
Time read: 2:05
